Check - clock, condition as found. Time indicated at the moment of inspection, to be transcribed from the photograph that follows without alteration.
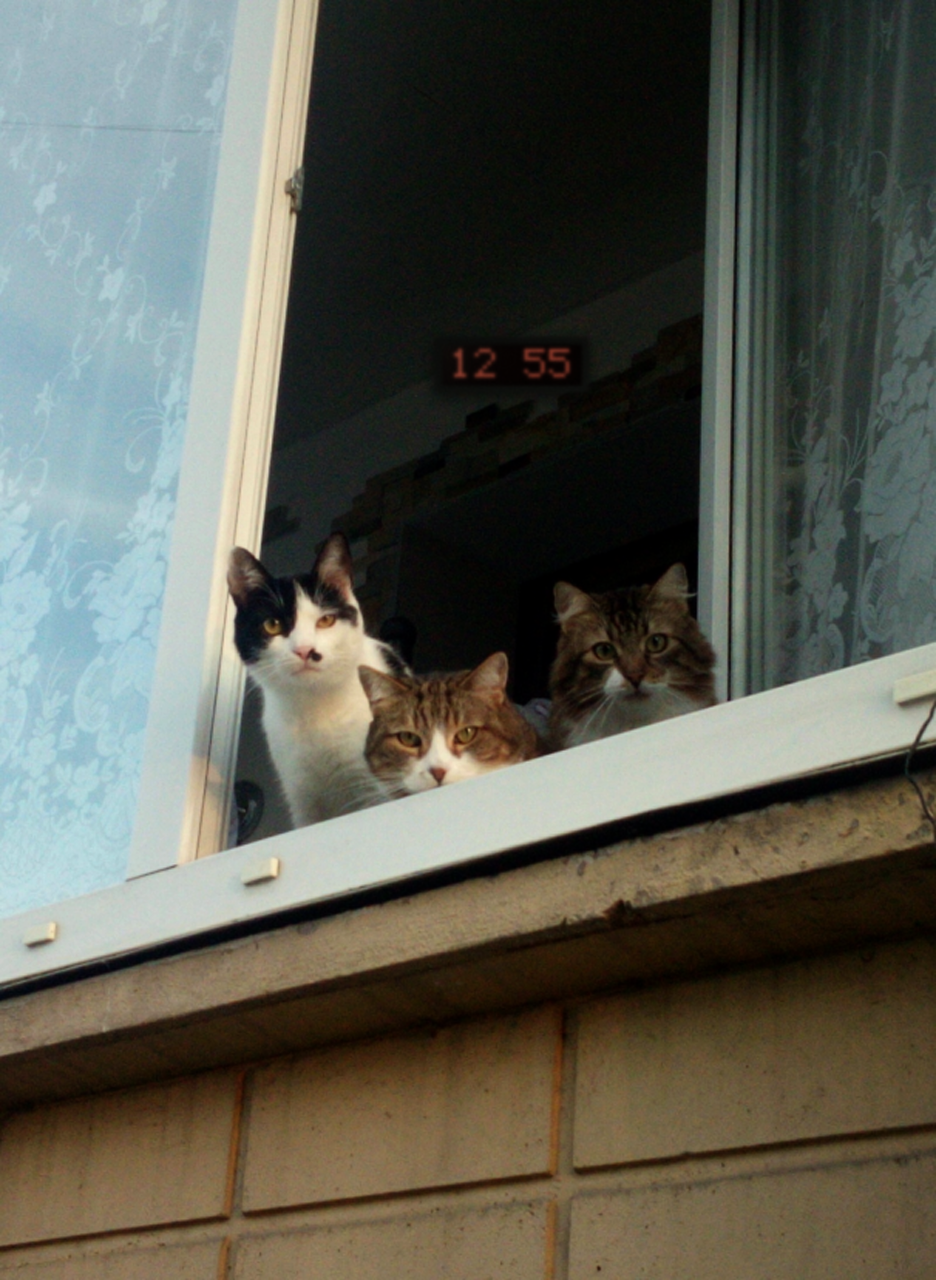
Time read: 12:55
